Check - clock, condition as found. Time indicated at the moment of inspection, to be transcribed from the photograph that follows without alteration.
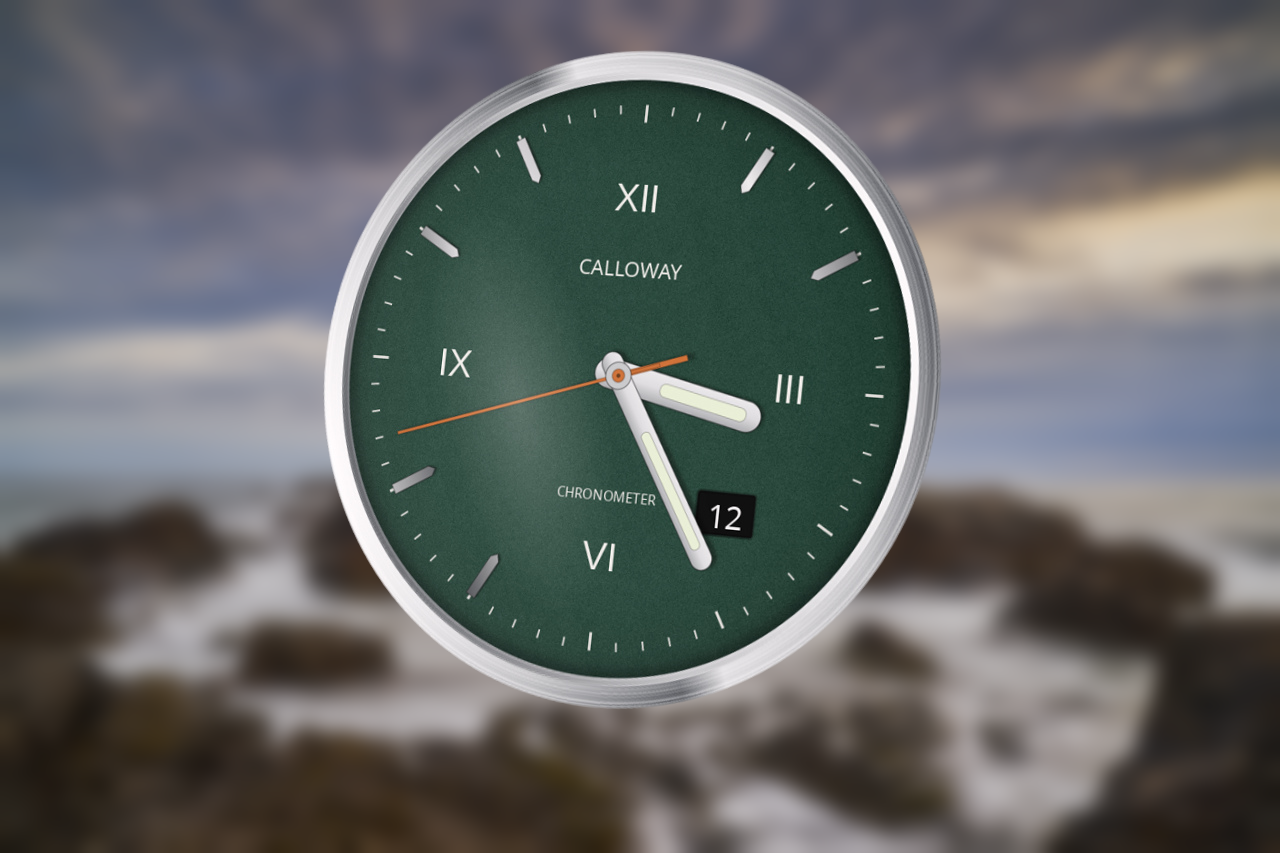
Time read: 3:24:42
